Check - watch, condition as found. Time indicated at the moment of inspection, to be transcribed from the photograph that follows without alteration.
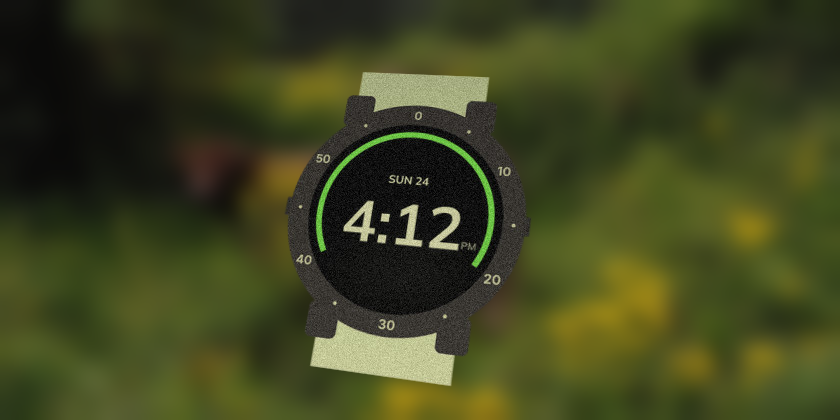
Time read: 4:12
